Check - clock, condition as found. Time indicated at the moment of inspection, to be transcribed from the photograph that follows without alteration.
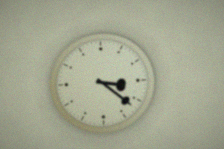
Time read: 3:22
